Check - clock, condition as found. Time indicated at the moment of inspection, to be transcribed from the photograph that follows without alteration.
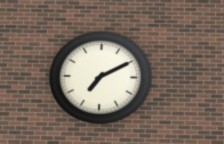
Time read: 7:10
